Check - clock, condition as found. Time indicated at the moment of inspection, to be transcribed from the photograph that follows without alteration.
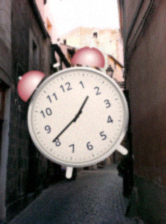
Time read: 1:41
